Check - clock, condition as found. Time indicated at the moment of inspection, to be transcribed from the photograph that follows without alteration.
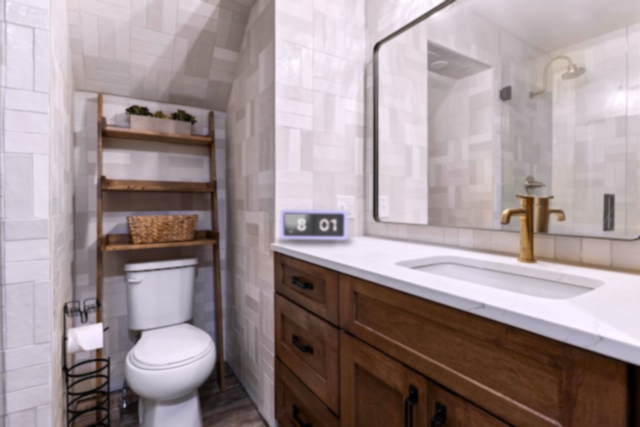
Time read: 8:01
